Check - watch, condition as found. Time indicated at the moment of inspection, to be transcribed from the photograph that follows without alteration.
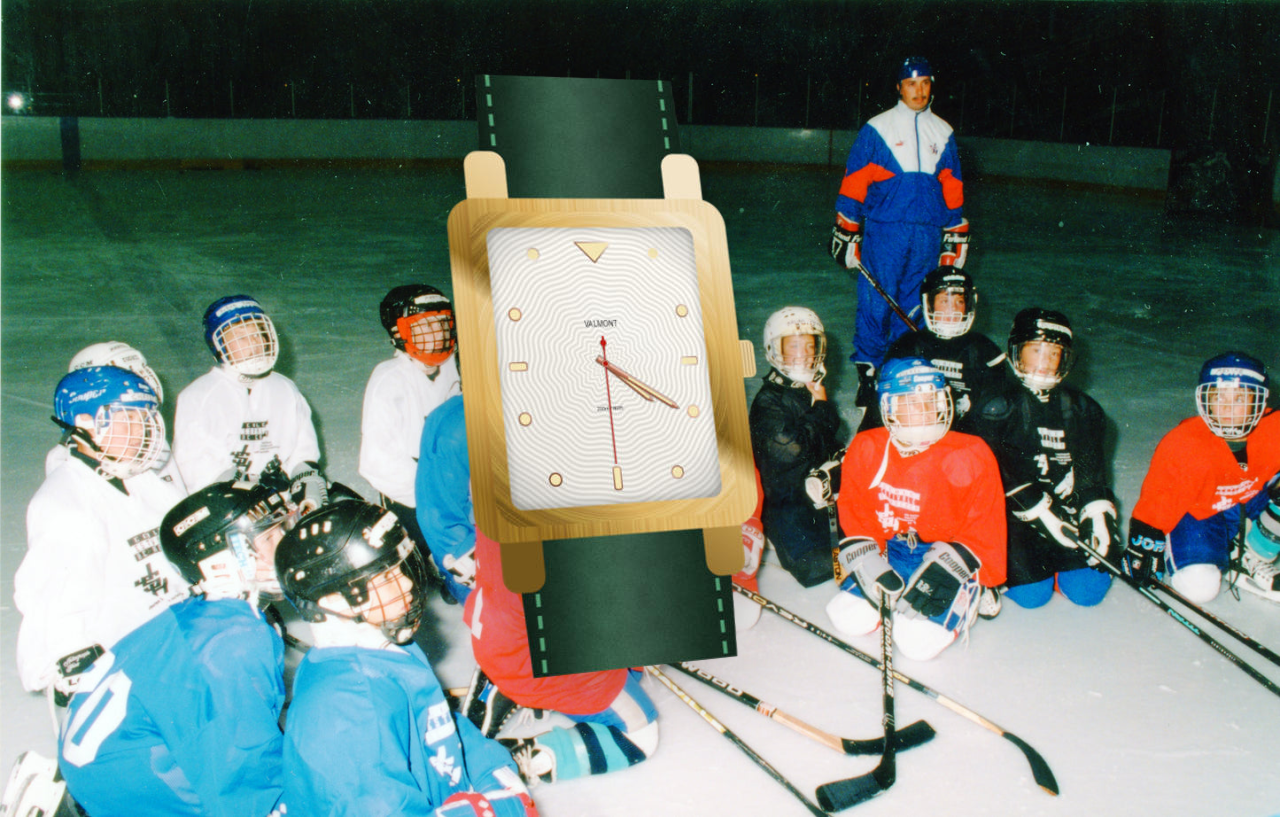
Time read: 4:20:30
